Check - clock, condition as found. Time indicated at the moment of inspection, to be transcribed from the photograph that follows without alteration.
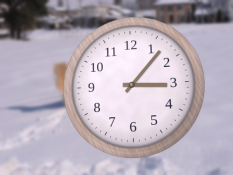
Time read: 3:07
